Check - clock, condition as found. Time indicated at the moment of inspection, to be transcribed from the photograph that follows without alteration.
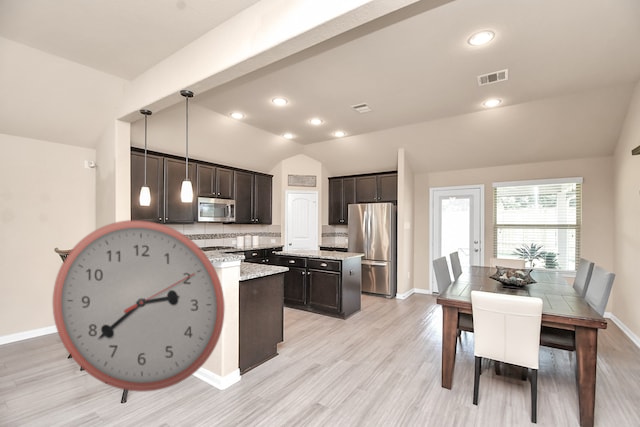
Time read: 2:38:10
